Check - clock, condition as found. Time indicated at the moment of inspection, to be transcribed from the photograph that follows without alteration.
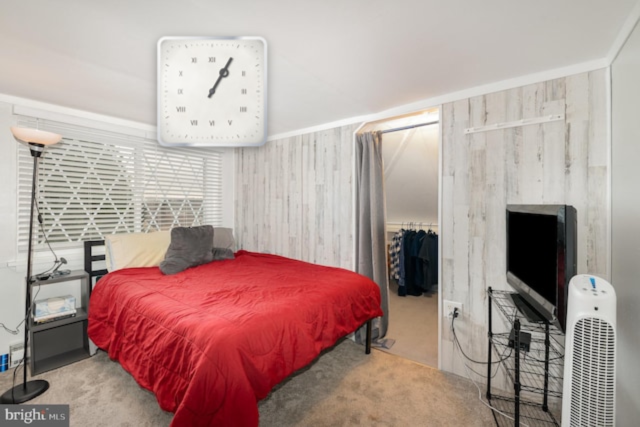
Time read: 1:05
